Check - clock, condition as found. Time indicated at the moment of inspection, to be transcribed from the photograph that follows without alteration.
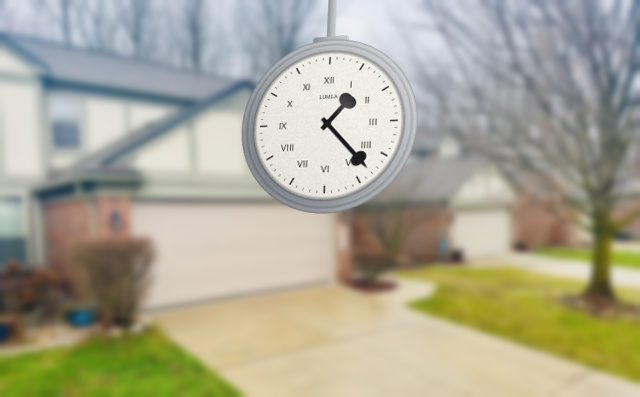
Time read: 1:23
